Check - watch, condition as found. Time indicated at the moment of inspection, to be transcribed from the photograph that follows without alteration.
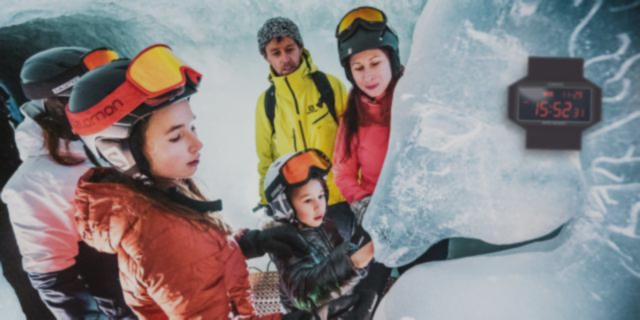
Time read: 15:52
